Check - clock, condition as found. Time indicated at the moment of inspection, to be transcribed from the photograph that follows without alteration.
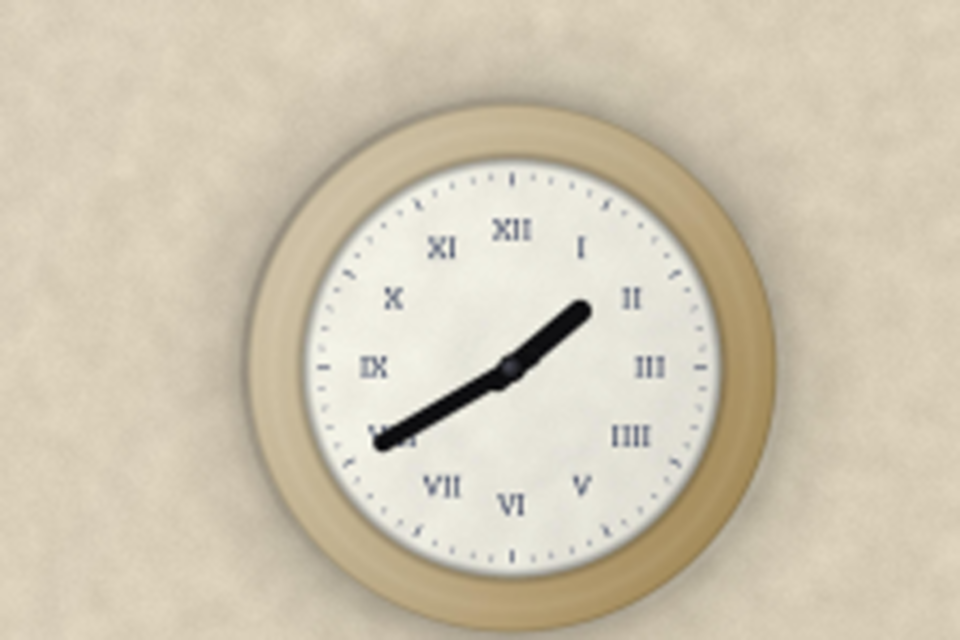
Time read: 1:40
